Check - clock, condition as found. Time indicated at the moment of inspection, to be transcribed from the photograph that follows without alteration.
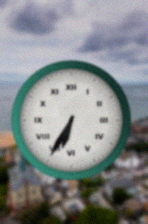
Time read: 6:35
